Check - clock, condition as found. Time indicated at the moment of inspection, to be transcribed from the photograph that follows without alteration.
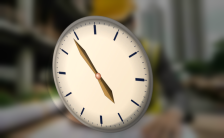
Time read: 4:54
